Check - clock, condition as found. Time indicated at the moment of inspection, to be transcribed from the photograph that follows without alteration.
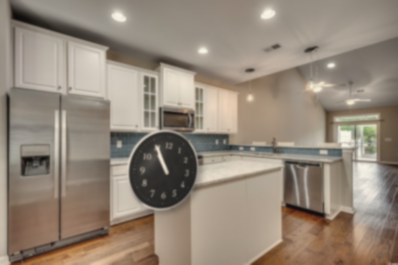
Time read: 10:55
